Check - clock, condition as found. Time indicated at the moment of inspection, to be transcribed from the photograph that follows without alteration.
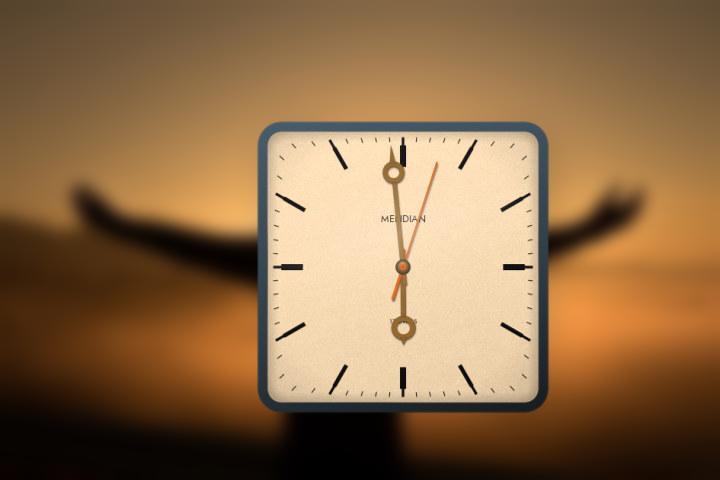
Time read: 5:59:03
